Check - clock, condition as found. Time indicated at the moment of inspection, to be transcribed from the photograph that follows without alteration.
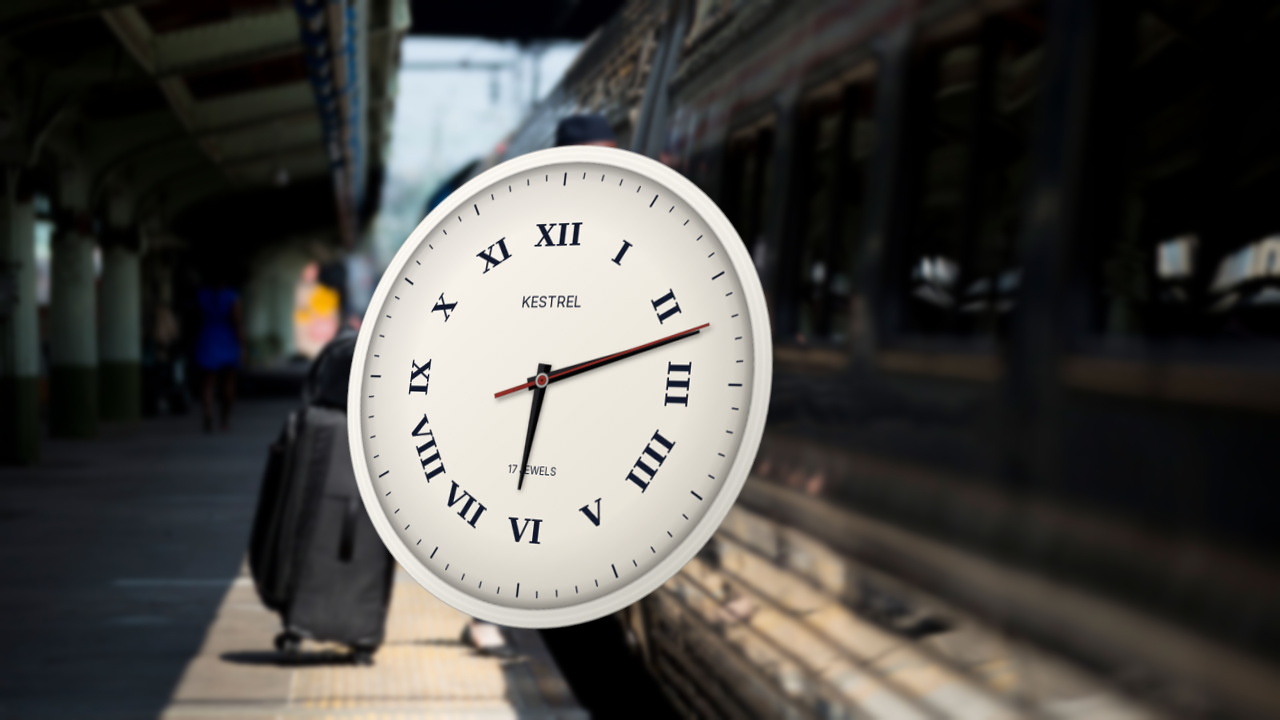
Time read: 6:12:12
